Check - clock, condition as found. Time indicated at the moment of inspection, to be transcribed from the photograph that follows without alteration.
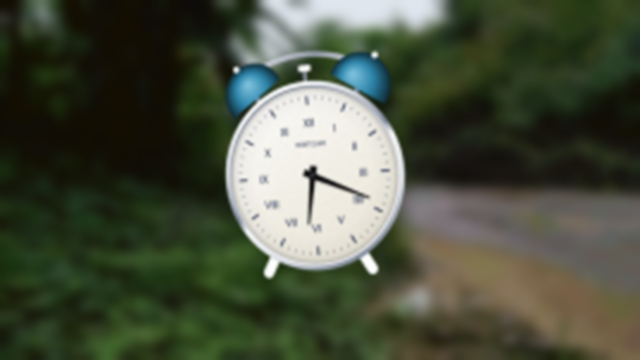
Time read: 6:19
